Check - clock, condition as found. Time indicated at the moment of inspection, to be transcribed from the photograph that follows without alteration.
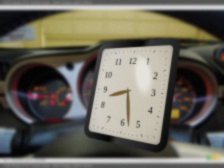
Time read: 8:28
